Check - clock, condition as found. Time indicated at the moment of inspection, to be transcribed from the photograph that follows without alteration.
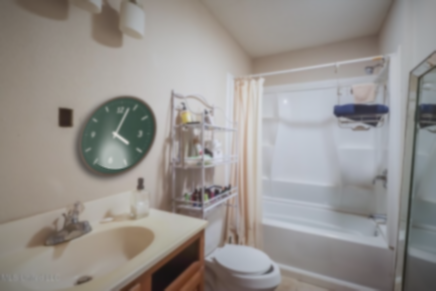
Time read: 4:03
